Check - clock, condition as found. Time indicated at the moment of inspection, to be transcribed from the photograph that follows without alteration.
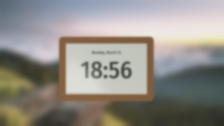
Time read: 18:56
